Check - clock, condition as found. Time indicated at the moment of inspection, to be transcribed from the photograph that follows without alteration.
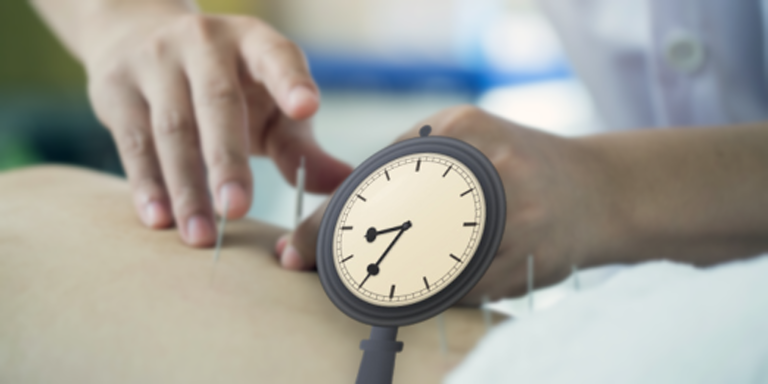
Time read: 8:35
